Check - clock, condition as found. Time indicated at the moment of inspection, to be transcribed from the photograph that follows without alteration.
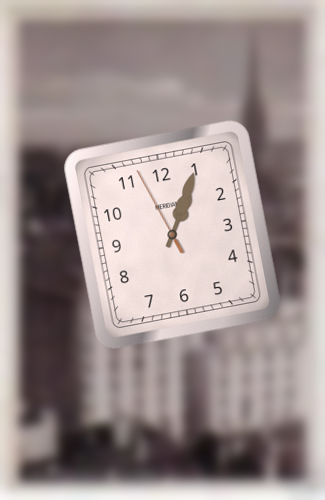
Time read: 1:04:57
